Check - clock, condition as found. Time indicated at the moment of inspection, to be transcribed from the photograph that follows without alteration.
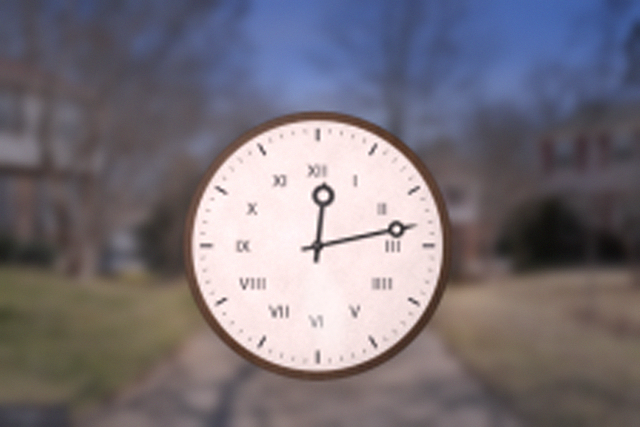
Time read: 12:13
